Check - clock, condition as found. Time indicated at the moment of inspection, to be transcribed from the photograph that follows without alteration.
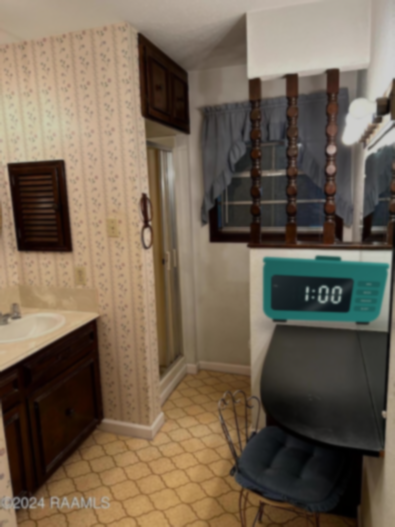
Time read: 1:00
